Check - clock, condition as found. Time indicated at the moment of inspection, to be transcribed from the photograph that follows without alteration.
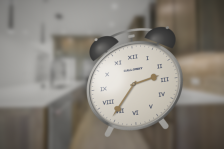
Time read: 2:36
